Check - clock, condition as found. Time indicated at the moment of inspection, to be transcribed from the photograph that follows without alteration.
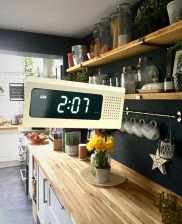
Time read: 2:07
